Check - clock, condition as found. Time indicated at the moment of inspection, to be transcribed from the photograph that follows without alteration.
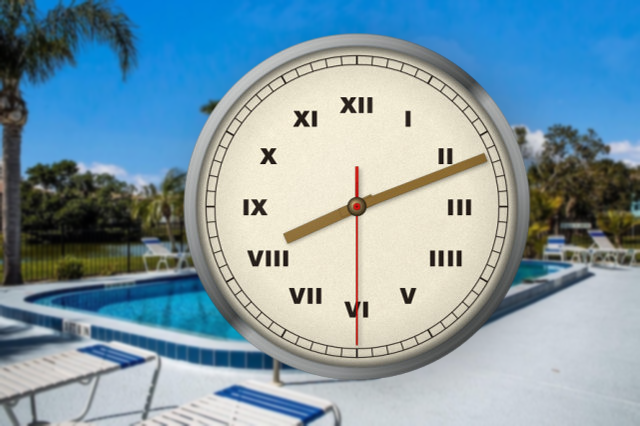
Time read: 8:11:30
